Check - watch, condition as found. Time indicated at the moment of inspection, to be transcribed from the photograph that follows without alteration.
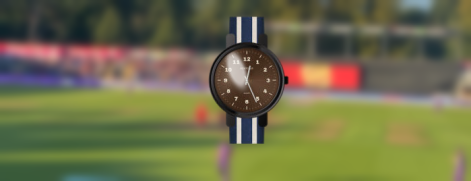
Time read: 12:26
